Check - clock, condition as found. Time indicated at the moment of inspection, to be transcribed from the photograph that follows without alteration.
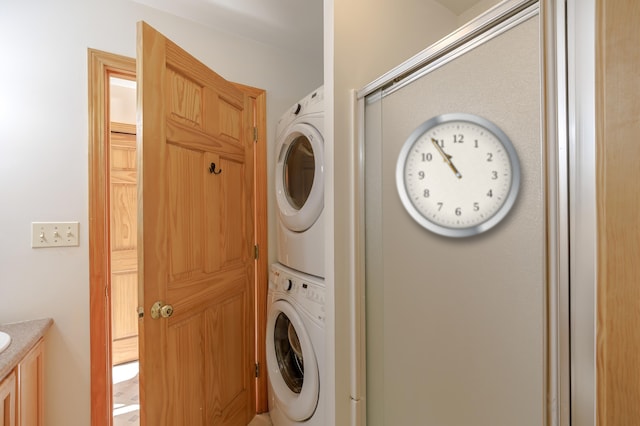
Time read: 10:54
